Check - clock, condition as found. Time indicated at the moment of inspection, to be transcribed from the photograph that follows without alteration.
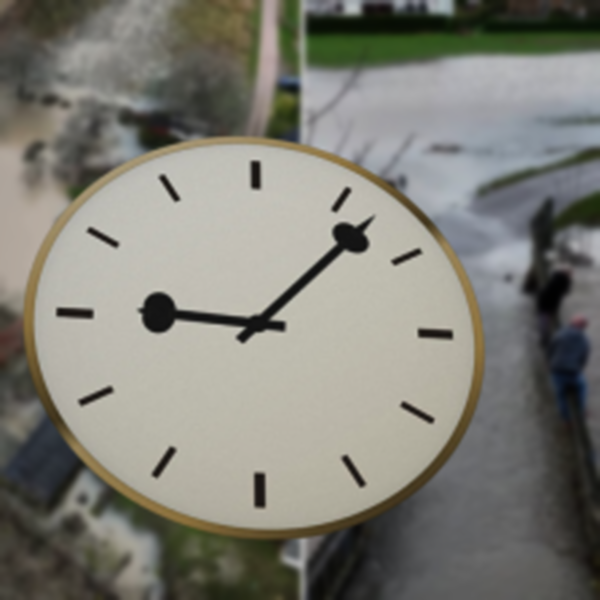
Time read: 9:07
